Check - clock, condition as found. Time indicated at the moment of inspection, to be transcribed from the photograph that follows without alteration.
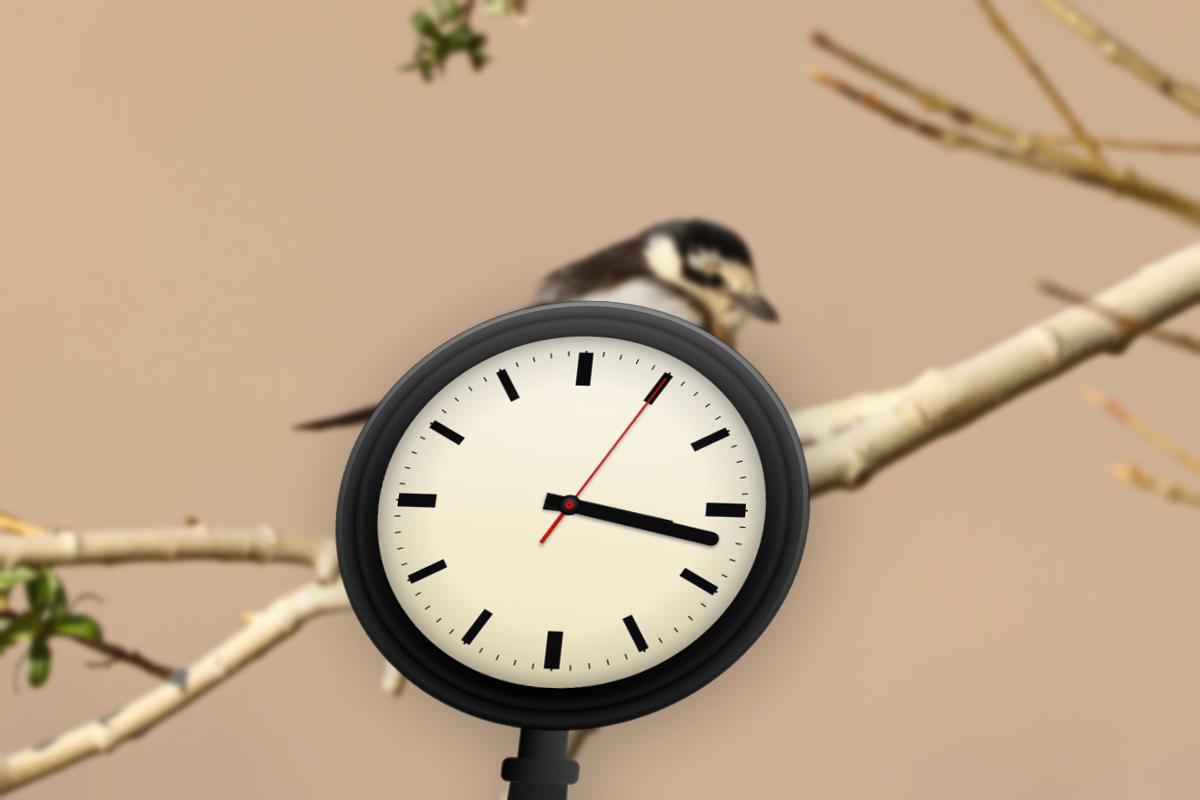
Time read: 3:17:05
